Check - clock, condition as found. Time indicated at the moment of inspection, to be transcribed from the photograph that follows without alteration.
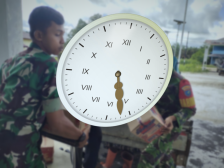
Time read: 5:27
